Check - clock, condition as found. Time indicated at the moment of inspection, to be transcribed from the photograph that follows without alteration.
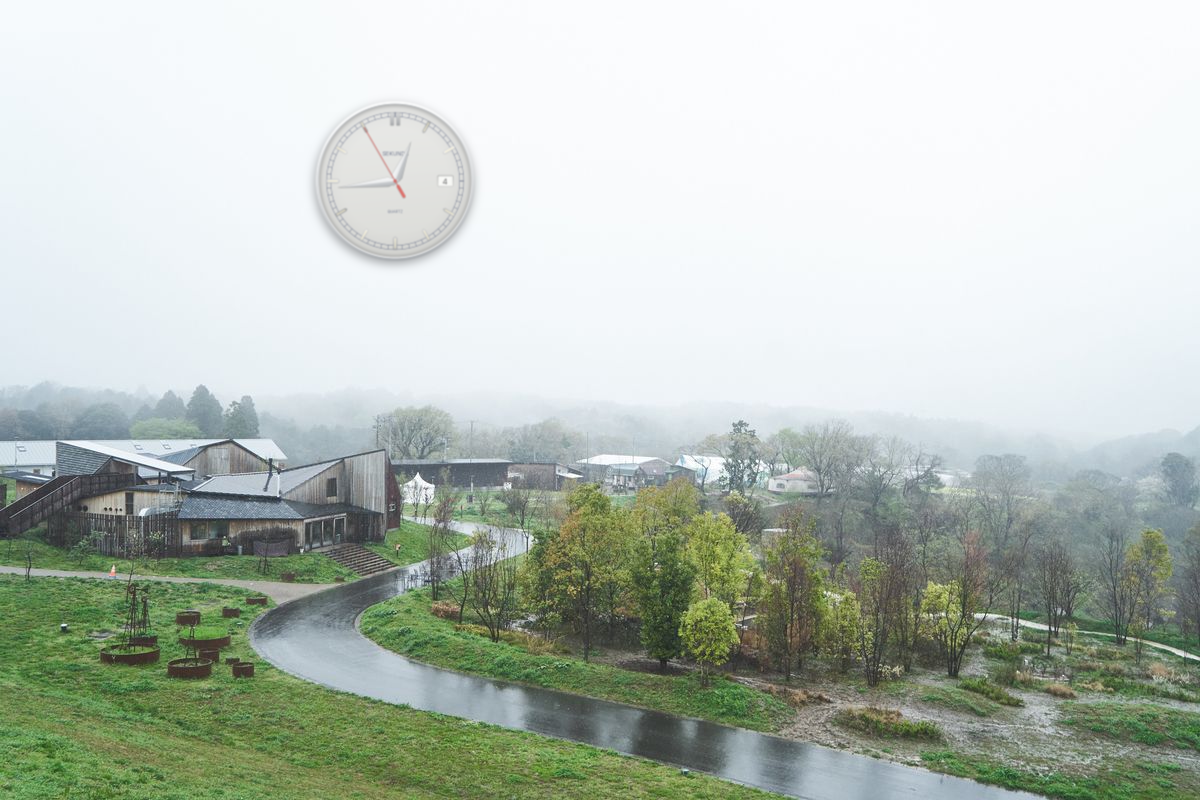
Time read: 12:43:55
